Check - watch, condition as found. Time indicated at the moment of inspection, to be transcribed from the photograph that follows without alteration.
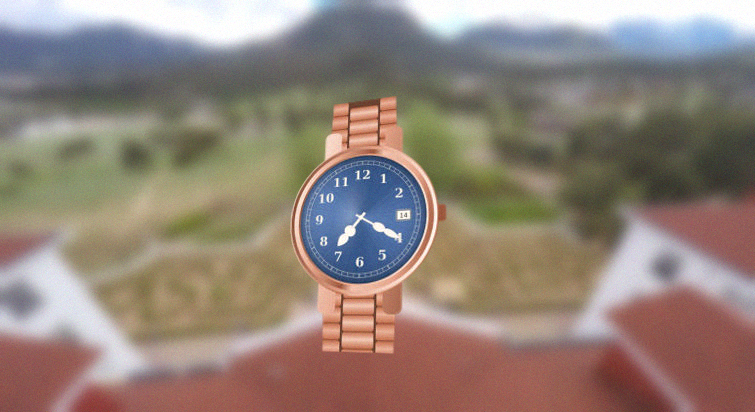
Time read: 7:20
